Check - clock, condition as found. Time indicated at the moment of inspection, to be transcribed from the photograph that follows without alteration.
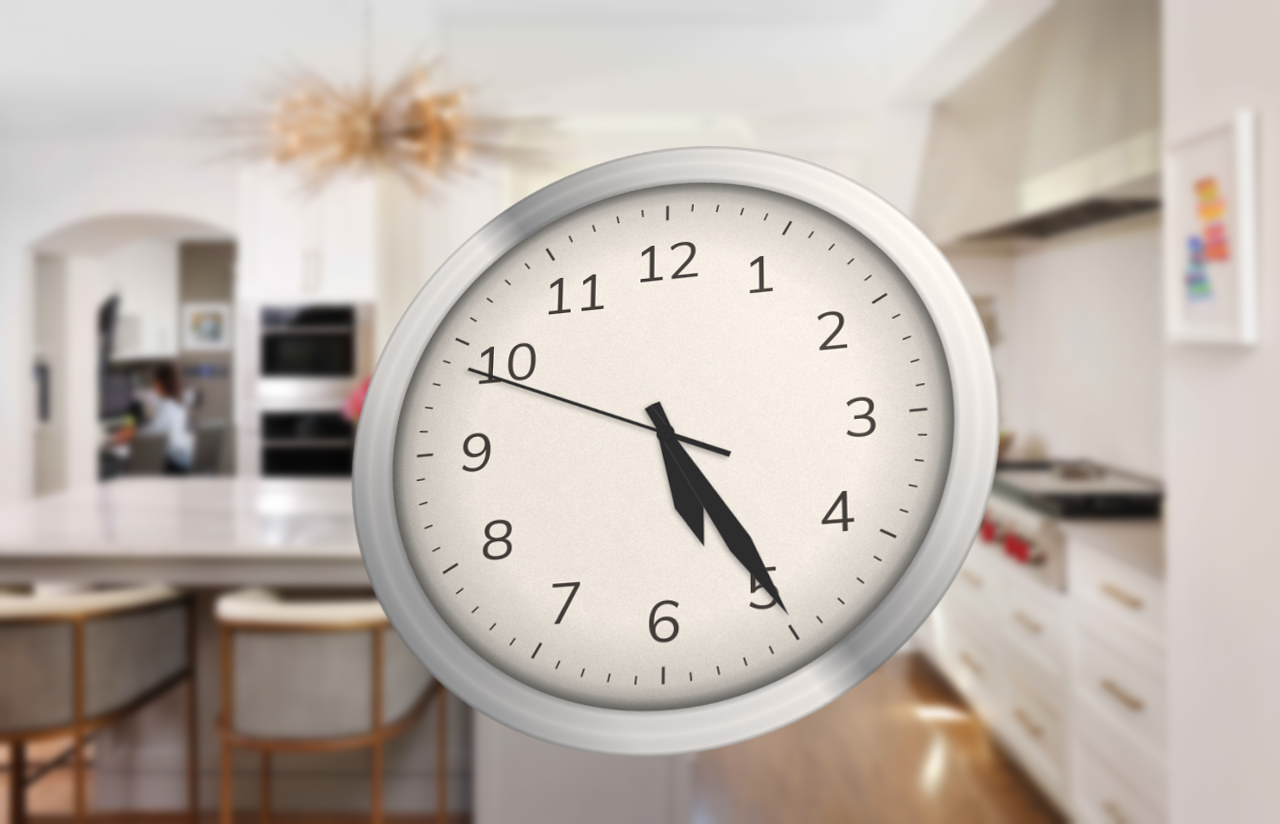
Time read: 5:24:49
